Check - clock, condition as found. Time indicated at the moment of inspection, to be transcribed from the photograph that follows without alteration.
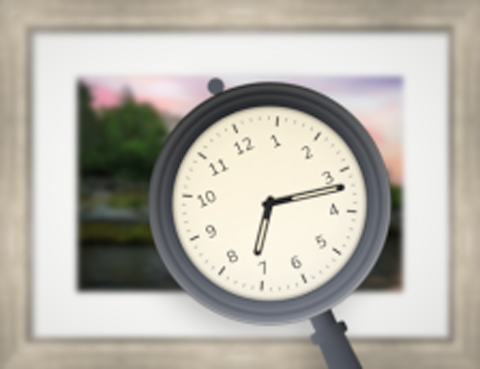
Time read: 7:17
